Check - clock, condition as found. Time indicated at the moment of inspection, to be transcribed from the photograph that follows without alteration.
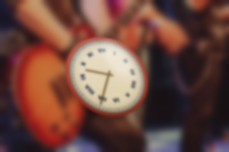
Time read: 9:35
